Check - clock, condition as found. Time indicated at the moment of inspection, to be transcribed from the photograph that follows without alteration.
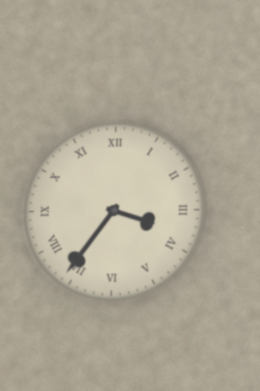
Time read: 3:36
